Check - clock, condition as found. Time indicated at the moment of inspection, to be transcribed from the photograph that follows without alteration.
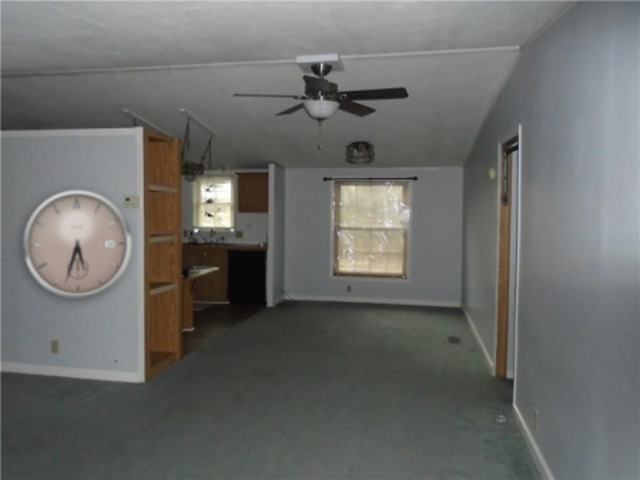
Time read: 5:33
